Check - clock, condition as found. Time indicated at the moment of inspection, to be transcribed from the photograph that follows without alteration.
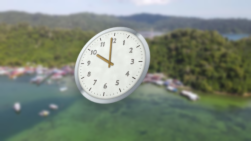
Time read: 9:59
